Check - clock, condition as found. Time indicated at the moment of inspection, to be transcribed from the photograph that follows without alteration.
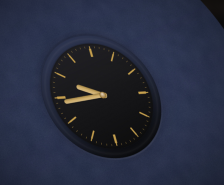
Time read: 9:44
